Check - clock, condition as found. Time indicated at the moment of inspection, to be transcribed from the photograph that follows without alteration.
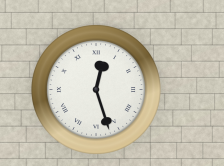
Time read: 12:27
